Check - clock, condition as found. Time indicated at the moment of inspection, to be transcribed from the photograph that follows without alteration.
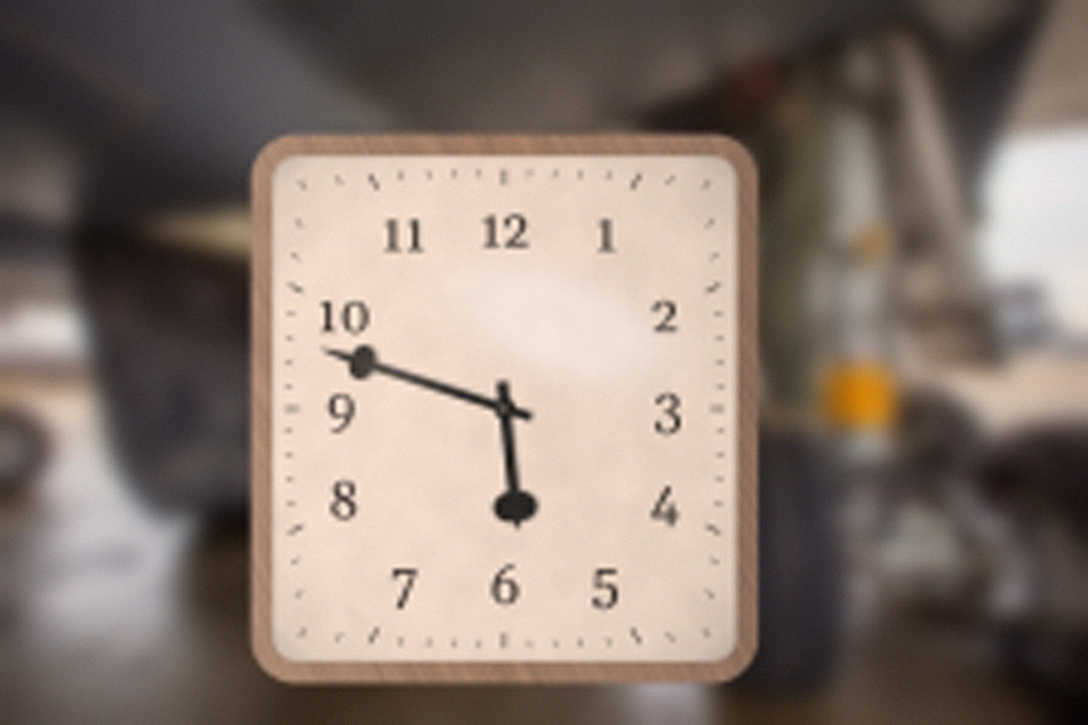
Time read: 5:48
